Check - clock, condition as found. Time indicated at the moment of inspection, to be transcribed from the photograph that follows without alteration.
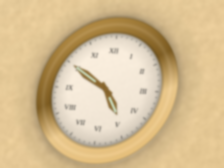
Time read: 4:50
